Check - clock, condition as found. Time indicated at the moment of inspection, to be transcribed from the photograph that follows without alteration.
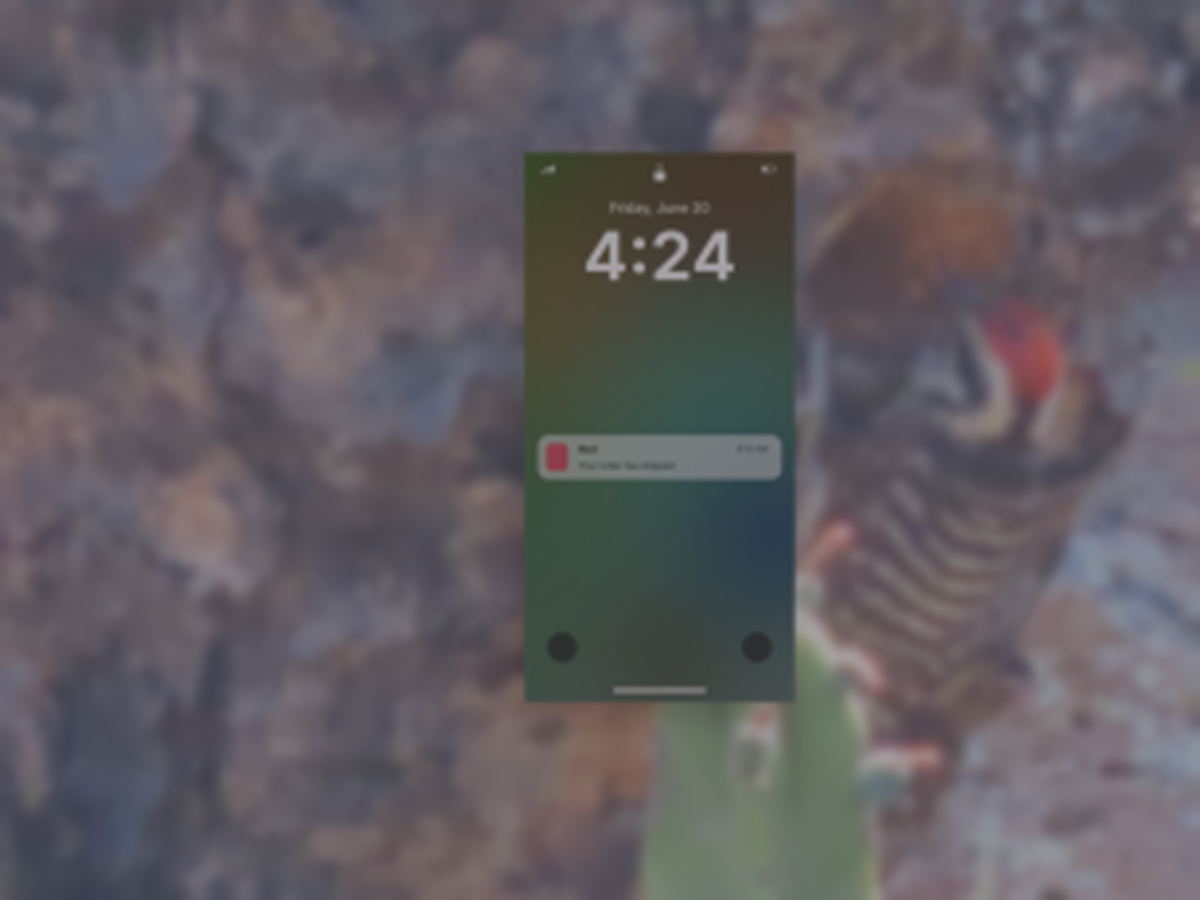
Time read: 4:24
